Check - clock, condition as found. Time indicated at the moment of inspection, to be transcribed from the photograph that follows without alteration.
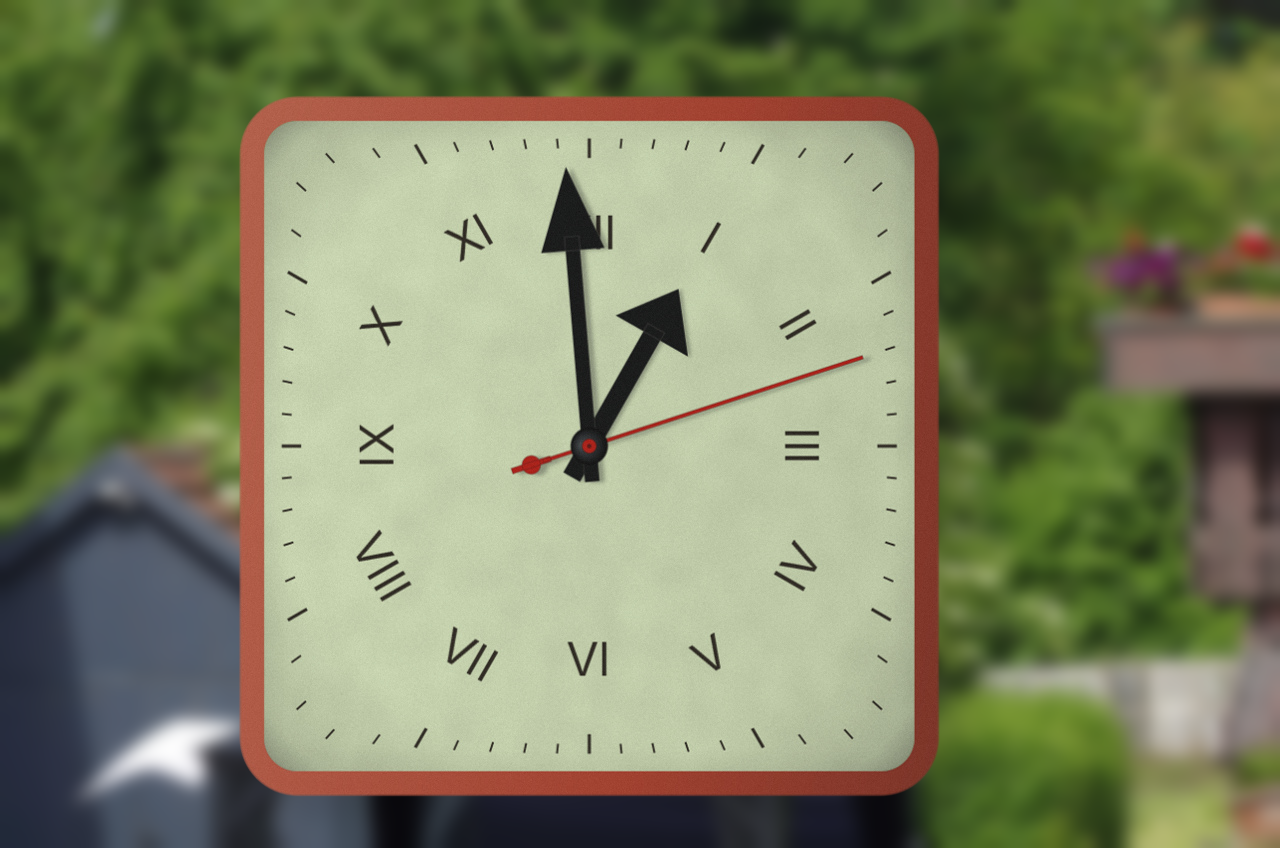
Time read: 12:59:12
